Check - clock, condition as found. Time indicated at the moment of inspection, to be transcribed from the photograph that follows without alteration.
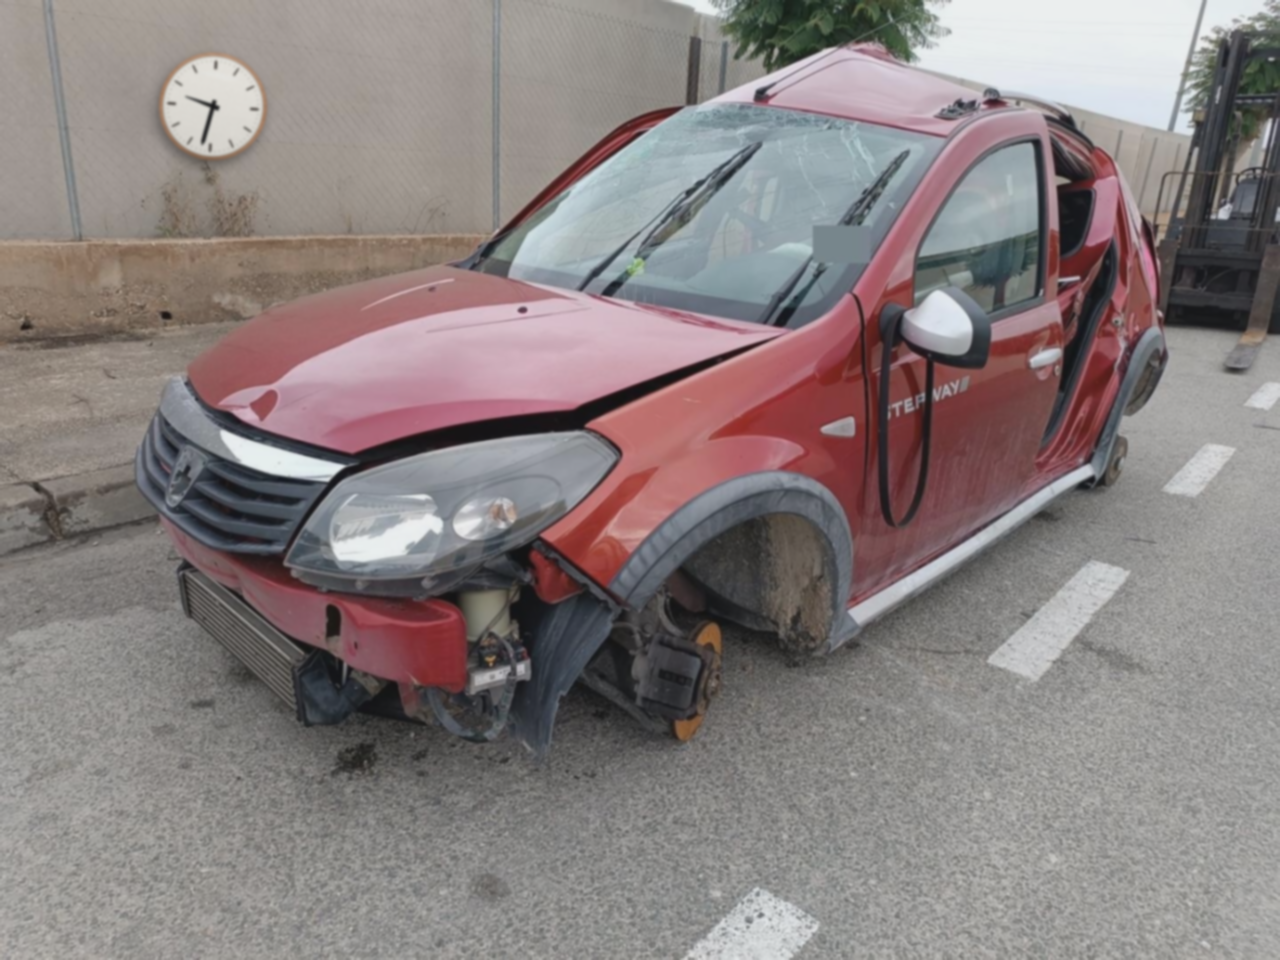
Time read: 9:32
